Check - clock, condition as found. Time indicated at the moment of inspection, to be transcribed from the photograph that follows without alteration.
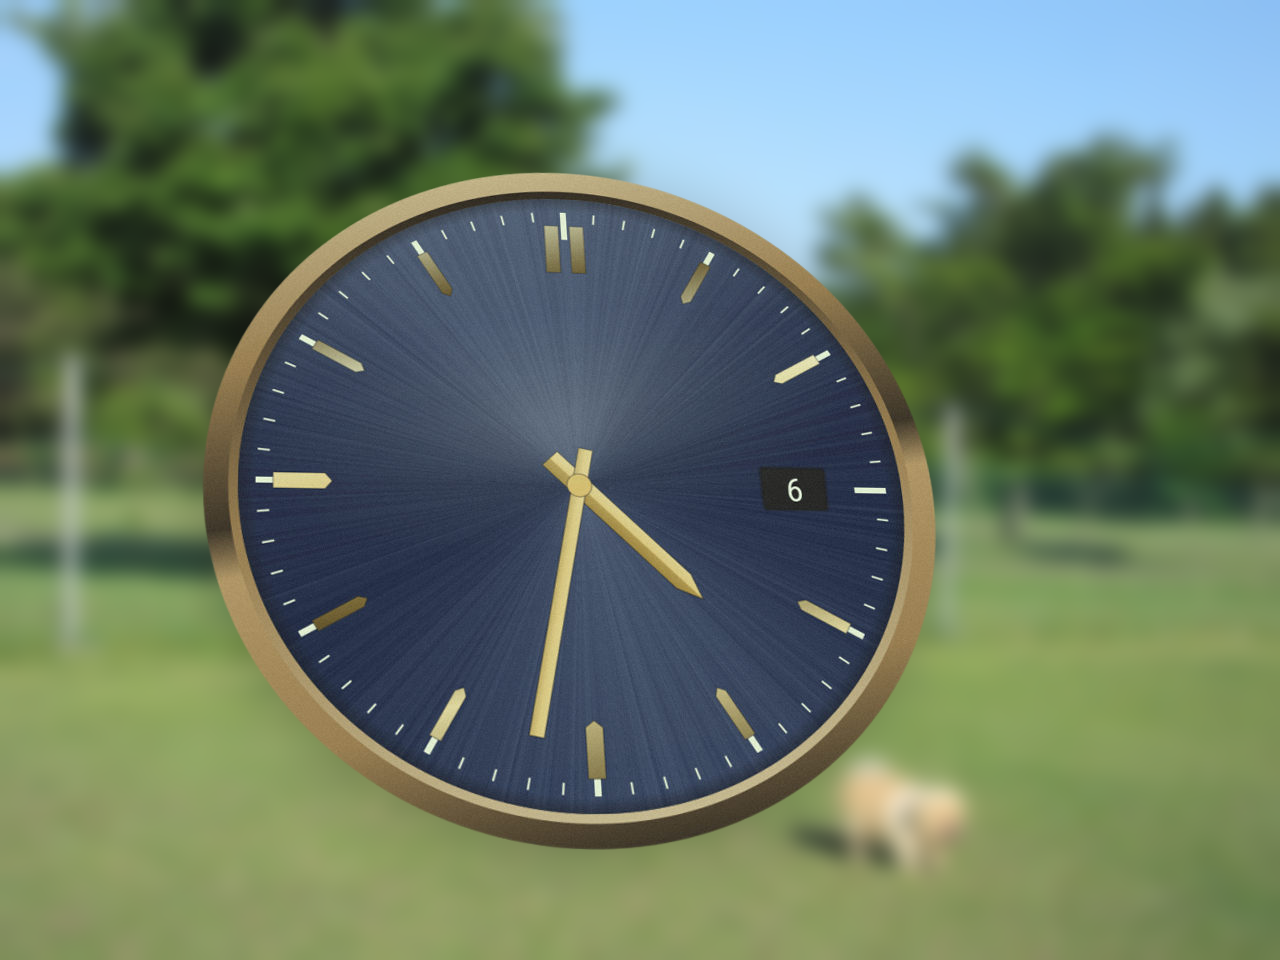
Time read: 4:32
